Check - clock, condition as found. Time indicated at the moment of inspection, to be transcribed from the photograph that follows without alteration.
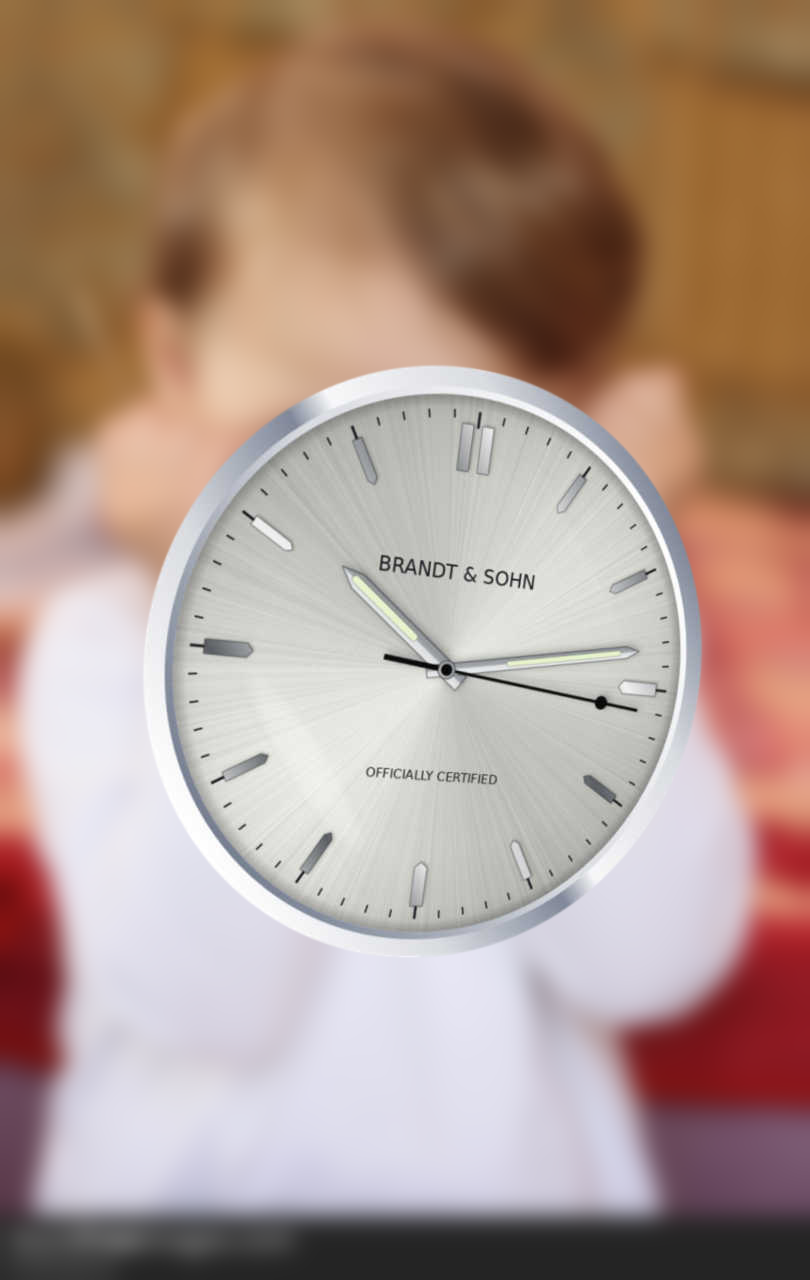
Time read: 10:13:16
